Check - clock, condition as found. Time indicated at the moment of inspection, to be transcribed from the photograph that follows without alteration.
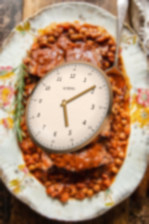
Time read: 5:09
